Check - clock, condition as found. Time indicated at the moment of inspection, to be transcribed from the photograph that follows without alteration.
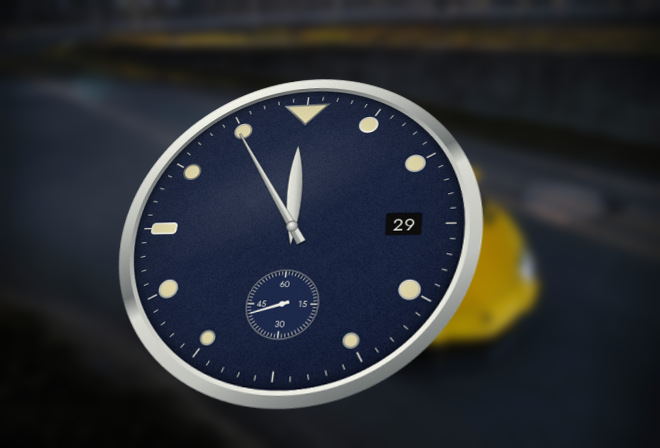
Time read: 11:54:42
